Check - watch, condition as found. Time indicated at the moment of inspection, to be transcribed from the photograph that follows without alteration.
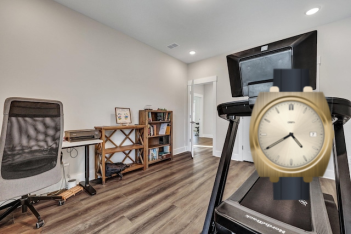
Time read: 4:40
